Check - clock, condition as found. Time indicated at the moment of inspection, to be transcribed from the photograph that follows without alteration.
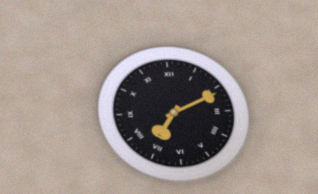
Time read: 7:11
